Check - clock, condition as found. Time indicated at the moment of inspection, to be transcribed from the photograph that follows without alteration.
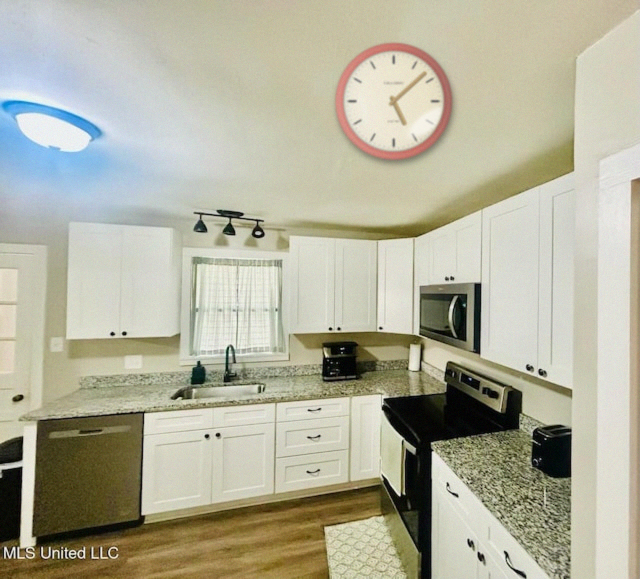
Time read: 5:08
